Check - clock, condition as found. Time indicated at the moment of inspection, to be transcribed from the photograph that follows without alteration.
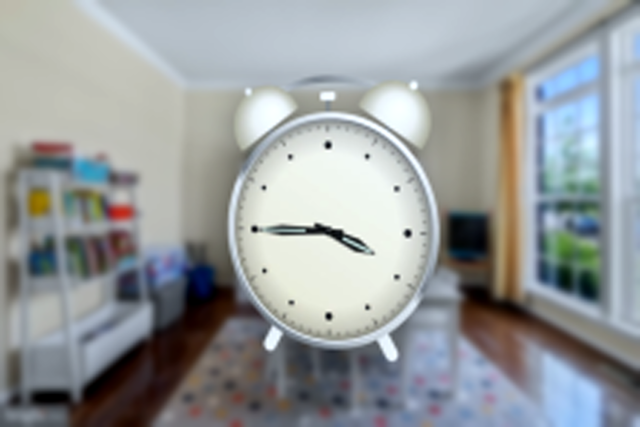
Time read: 3:45
